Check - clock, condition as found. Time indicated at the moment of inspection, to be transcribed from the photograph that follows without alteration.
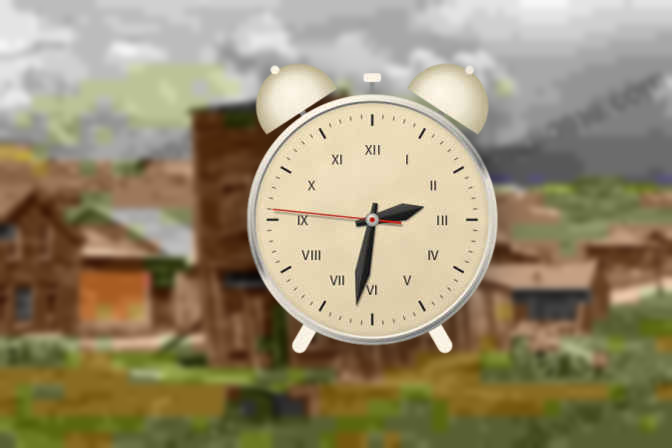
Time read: 2:31:46
